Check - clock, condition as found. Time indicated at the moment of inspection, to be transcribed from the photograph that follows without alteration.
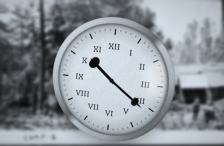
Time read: 10:21
